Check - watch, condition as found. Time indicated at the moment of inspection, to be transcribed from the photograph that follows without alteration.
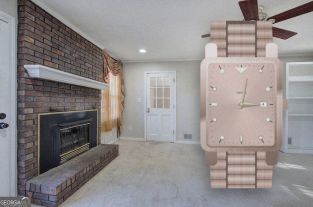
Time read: 3:02
